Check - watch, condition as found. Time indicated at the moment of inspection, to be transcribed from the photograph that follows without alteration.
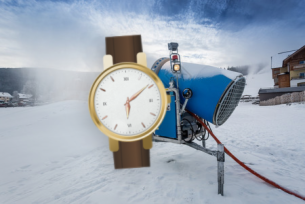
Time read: 6:09
